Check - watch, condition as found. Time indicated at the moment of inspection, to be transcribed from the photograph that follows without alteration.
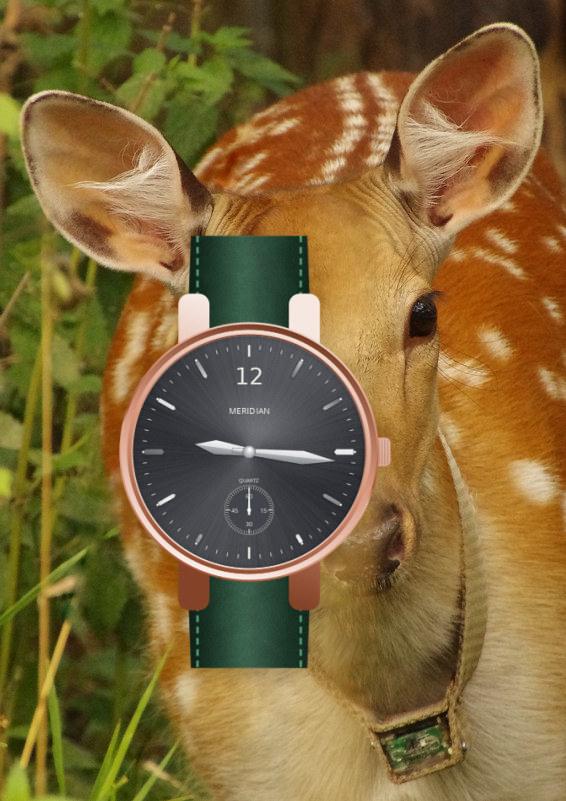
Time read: 9:16
